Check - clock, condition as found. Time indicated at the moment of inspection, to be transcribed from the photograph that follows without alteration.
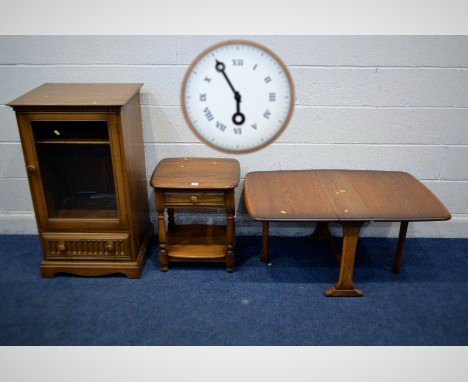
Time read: 5:55
